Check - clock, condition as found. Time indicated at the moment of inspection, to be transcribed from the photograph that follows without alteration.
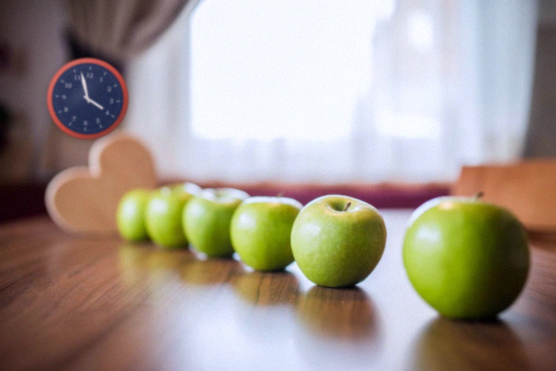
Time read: 3:57
